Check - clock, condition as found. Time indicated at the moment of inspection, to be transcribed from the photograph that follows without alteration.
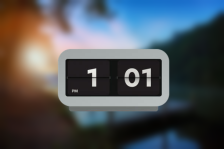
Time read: 1:01
